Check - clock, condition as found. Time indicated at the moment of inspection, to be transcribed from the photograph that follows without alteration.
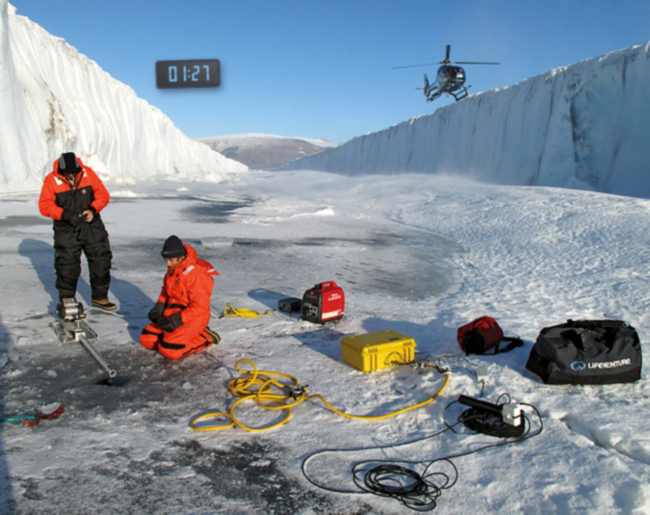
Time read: 1:27
